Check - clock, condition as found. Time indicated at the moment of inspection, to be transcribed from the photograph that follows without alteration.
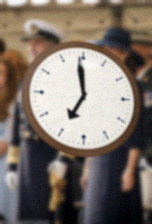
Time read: 6:59
